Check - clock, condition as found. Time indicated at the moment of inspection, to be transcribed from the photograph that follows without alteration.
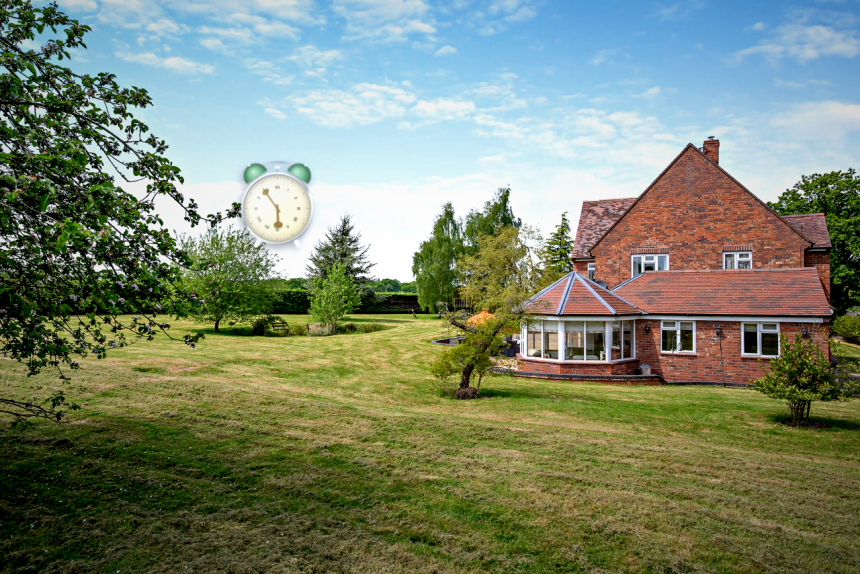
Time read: 5:54
